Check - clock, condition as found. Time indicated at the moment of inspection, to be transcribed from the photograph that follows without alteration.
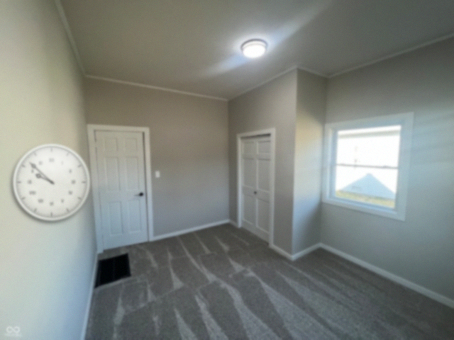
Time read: 9:52
